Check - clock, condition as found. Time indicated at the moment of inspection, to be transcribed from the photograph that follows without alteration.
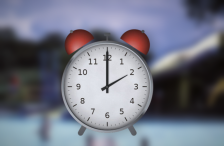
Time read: 2:00
